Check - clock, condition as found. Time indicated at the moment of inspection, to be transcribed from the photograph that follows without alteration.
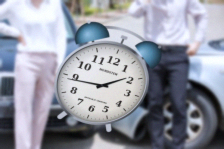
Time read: 1:44
